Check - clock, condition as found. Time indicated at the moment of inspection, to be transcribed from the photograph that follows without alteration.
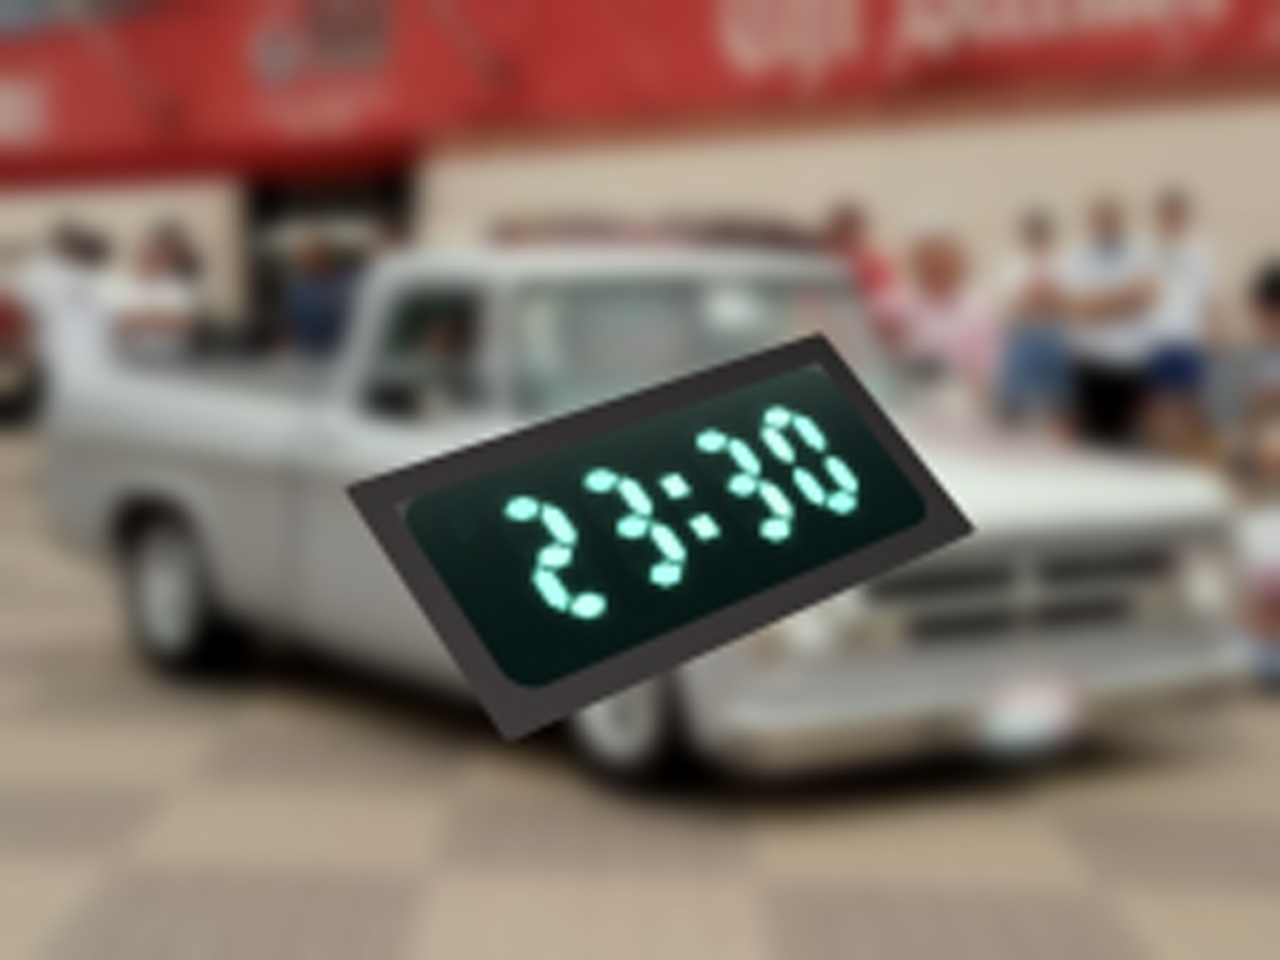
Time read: 23:30
